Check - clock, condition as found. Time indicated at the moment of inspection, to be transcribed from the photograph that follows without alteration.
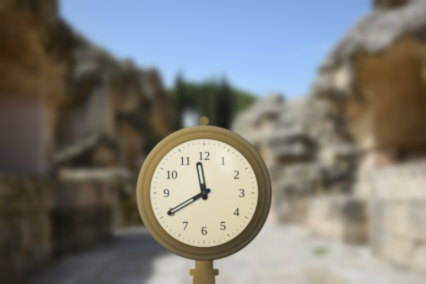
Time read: 11:40
